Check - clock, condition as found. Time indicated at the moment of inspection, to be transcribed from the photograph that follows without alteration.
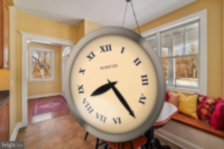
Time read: 8:25
